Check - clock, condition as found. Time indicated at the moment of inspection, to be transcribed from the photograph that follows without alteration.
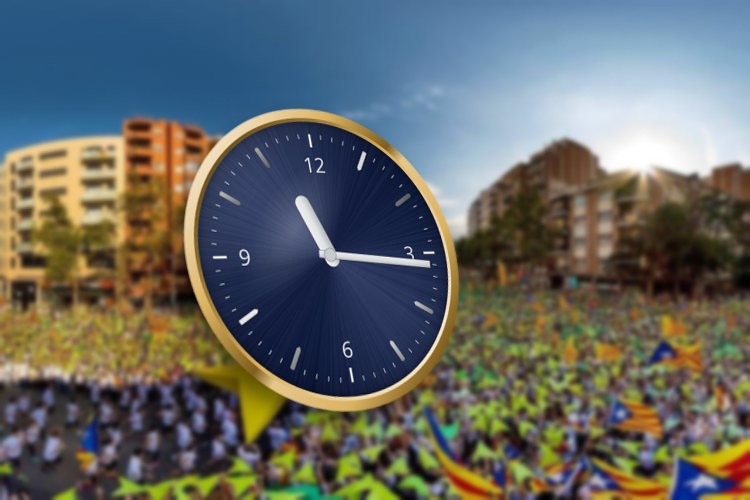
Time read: 11:16
